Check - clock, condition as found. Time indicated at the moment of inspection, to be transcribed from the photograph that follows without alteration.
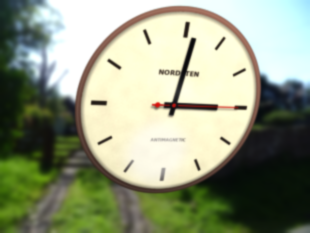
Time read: 3:01:15
